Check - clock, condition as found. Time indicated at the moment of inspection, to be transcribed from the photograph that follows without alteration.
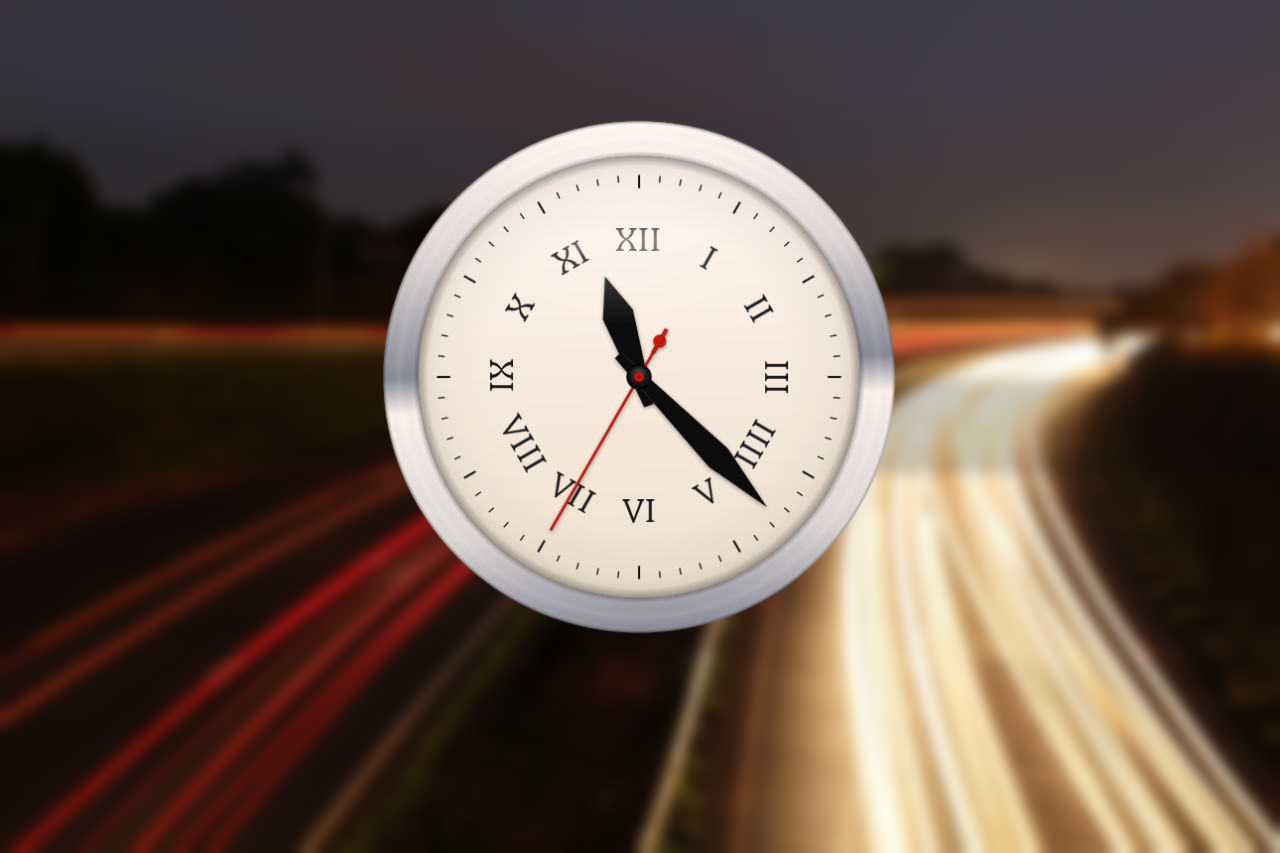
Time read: 11:22:35
